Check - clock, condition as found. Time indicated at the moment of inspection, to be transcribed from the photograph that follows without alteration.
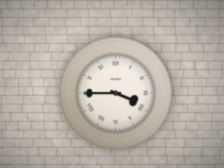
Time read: 3:45
